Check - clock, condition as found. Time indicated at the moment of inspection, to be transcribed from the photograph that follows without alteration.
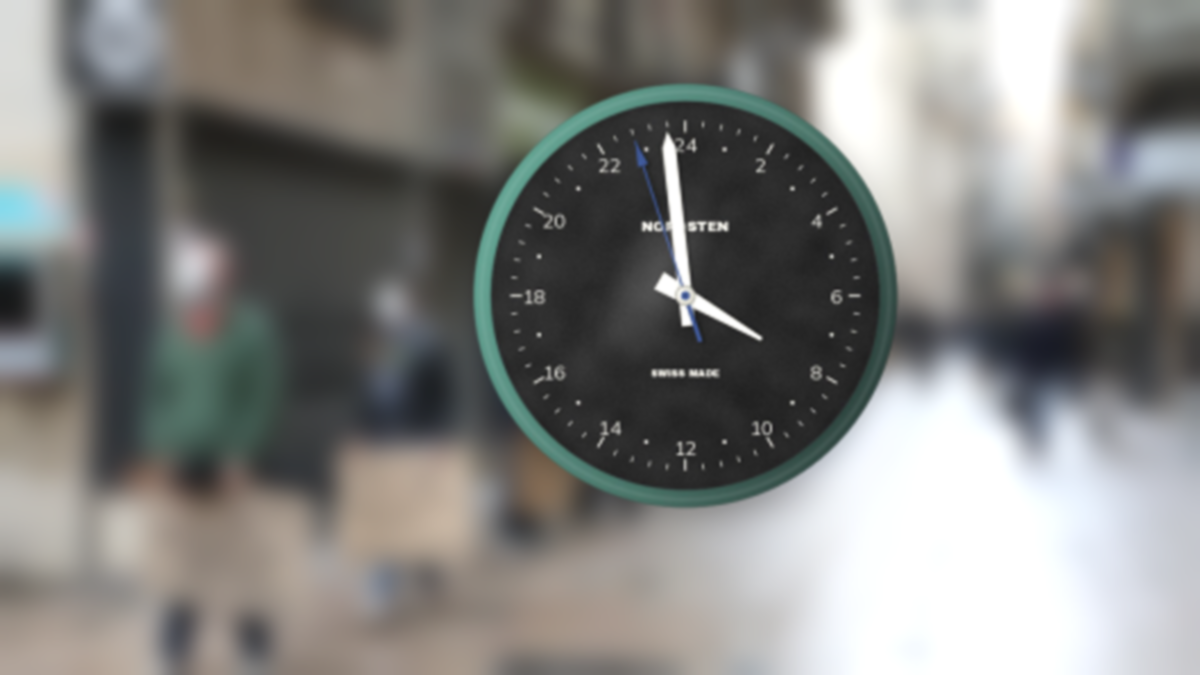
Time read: 7:58:57
